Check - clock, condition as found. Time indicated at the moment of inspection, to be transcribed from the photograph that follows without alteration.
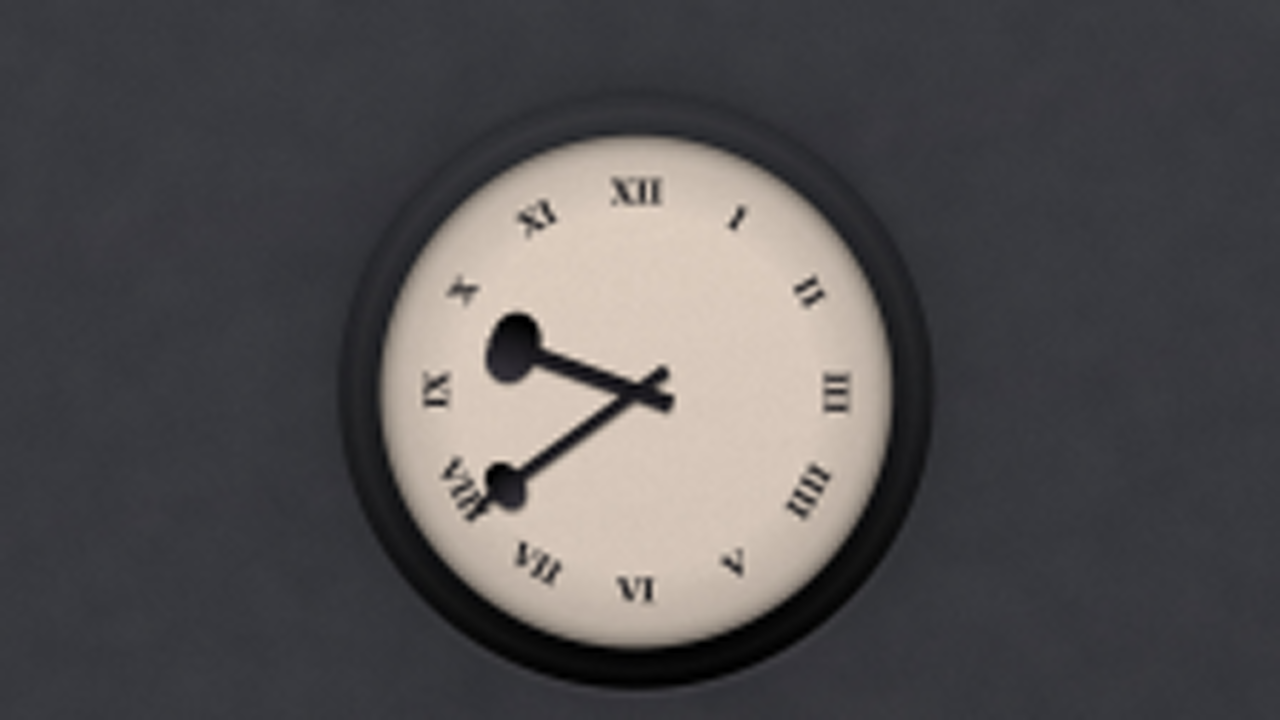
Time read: 9:39
